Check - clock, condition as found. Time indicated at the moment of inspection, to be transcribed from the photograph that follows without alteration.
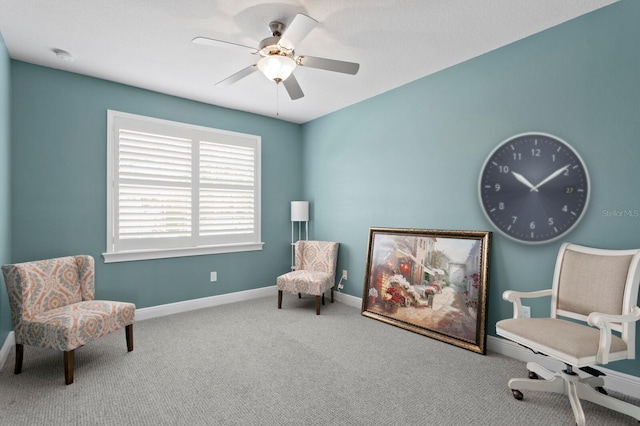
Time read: 10:09
